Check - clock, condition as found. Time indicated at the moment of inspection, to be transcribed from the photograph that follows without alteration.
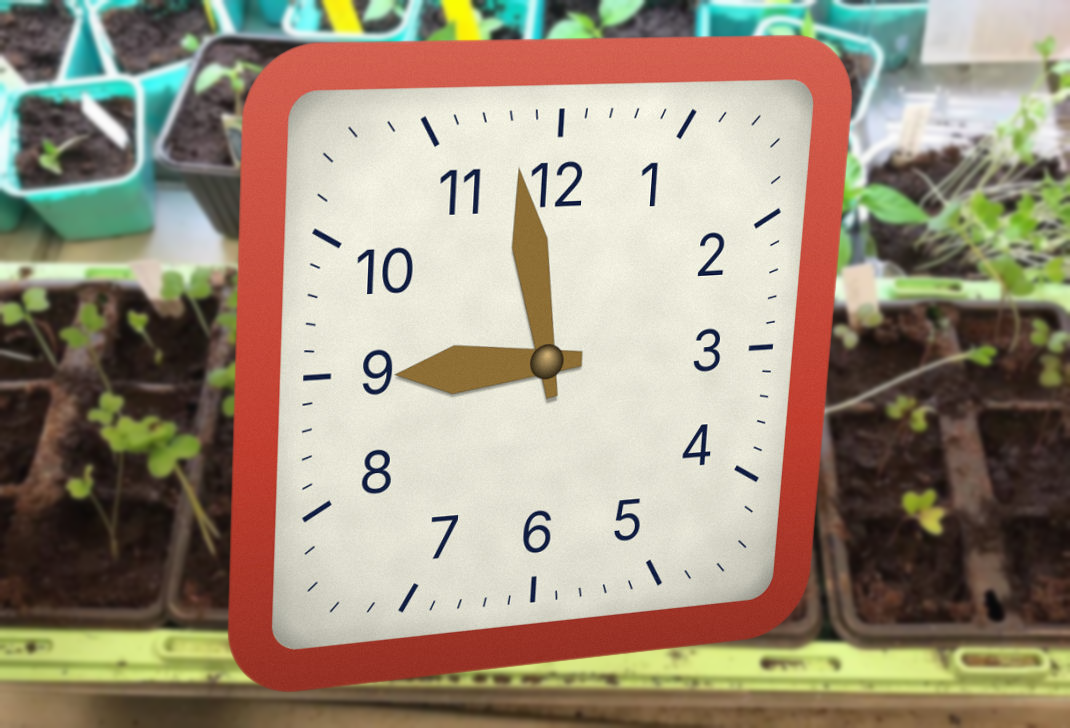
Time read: 8:58
